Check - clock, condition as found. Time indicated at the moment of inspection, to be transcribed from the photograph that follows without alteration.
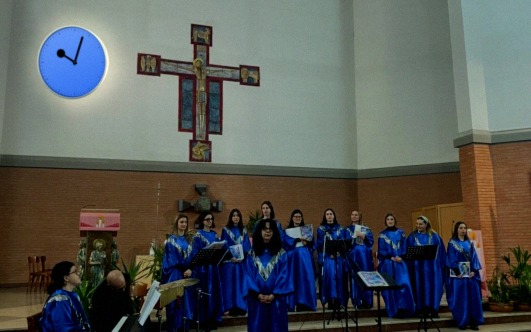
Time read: 10:03
